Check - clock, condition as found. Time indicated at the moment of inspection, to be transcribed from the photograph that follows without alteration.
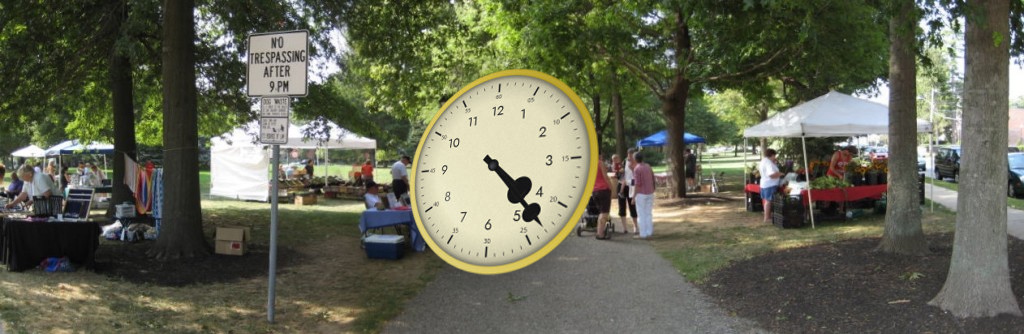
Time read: 4:23
